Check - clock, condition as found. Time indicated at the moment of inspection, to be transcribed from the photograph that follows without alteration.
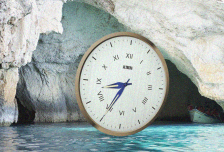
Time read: 8:35
